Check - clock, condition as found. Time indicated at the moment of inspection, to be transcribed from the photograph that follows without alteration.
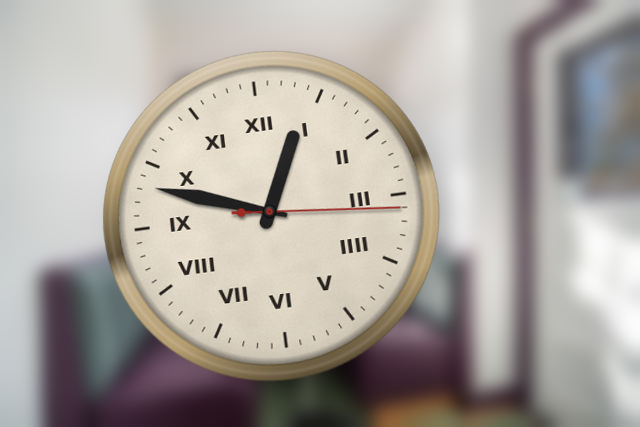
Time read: 12:48:16
